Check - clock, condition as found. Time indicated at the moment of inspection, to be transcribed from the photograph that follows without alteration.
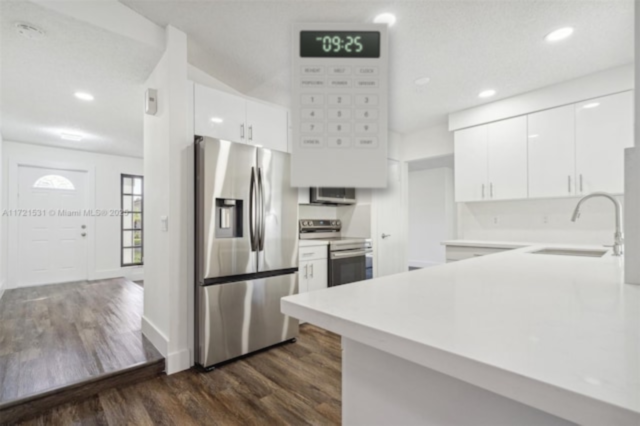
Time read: 9:25
